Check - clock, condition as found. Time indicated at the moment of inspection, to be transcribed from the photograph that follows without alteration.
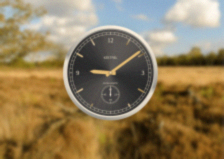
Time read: 9:09
